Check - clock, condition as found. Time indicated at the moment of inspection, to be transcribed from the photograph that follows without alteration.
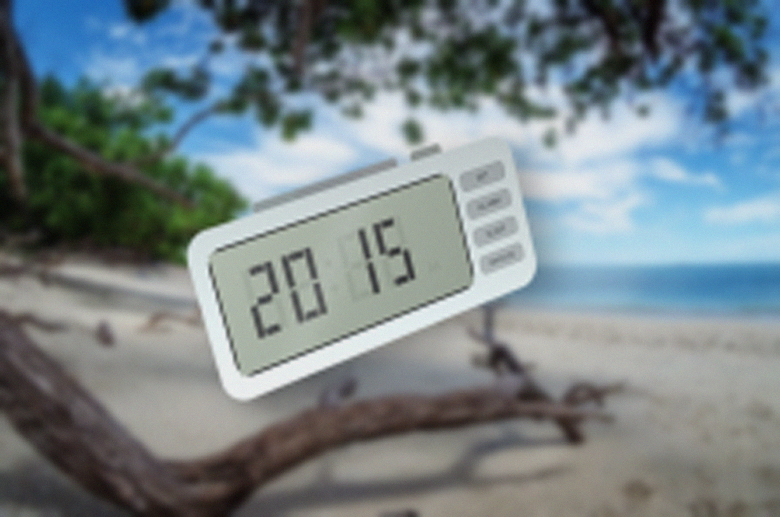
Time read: 20:15
